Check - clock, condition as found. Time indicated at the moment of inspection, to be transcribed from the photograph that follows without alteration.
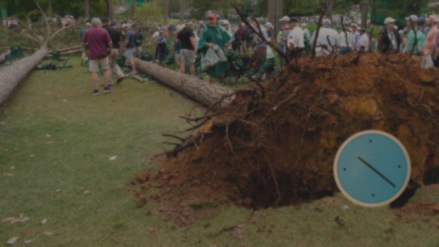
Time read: 10:22
